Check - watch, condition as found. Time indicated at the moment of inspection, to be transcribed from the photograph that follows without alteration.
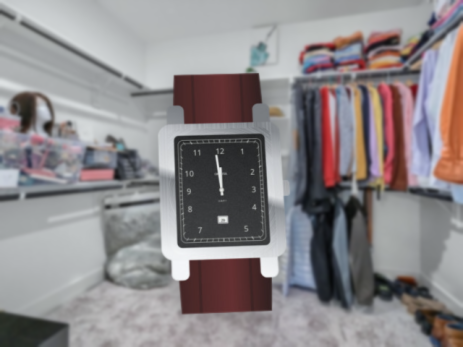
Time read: 11:59
